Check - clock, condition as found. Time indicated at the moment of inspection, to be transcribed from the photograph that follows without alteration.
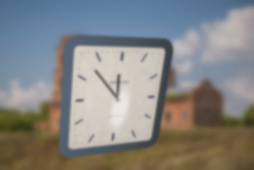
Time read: 11:53
